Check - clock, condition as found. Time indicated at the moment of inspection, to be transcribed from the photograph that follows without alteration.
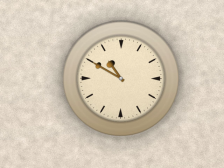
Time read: 10:50
